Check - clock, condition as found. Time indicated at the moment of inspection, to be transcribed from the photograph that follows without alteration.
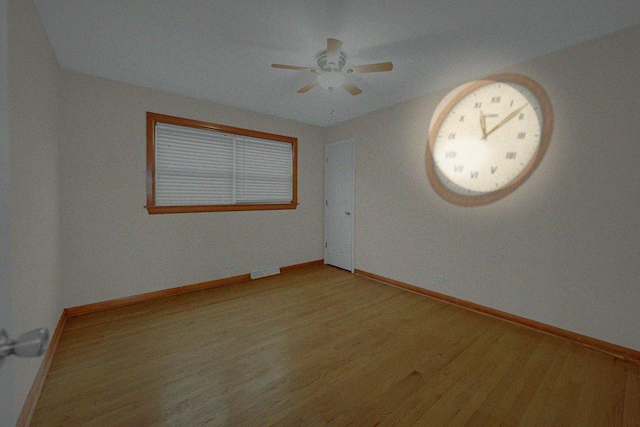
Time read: 11:08
